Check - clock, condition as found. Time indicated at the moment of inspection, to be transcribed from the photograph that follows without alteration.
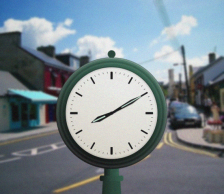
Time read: 8:10
